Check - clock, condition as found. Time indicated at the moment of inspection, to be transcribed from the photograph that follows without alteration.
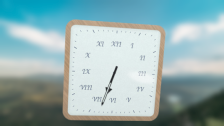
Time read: 6:33
